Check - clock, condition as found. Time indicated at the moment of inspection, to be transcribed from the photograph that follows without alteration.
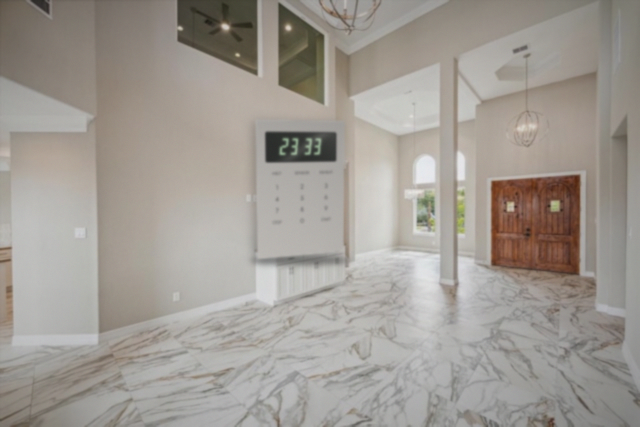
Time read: 23:33
